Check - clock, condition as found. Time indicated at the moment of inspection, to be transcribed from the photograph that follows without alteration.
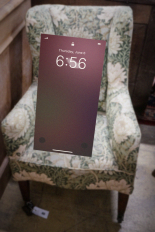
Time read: 6:56
